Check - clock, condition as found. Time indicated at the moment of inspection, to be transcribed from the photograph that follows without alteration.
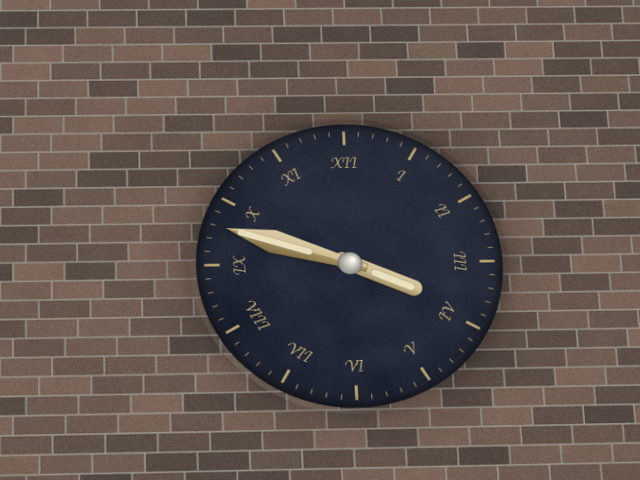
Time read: 3:48
